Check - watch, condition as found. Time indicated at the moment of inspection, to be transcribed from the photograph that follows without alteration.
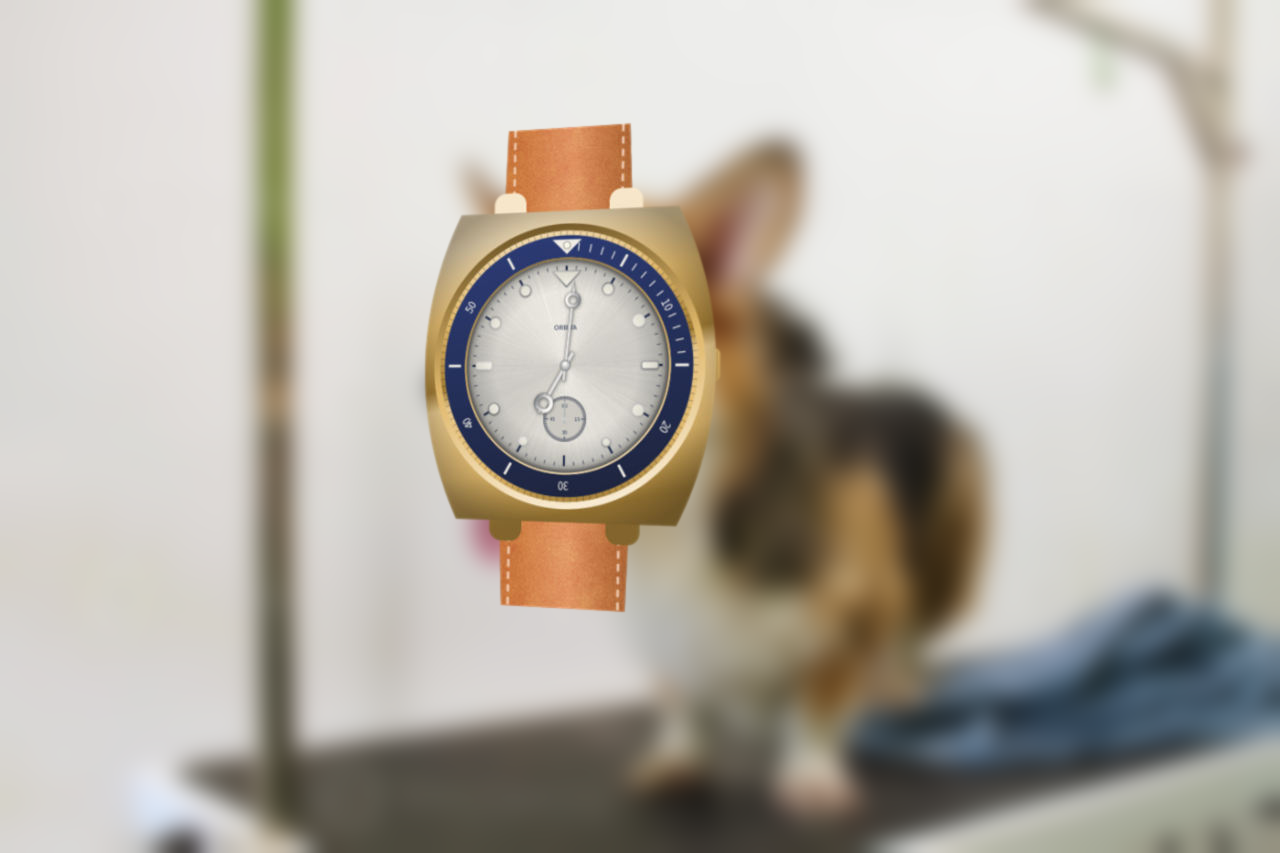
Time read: 7:01
